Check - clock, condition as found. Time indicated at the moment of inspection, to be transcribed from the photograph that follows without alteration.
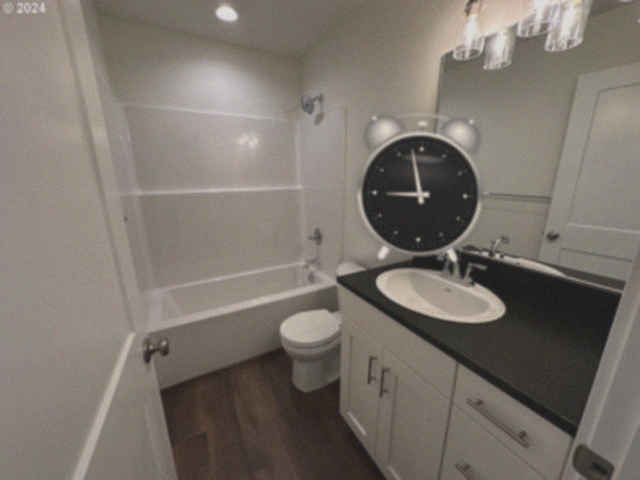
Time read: 8:58
